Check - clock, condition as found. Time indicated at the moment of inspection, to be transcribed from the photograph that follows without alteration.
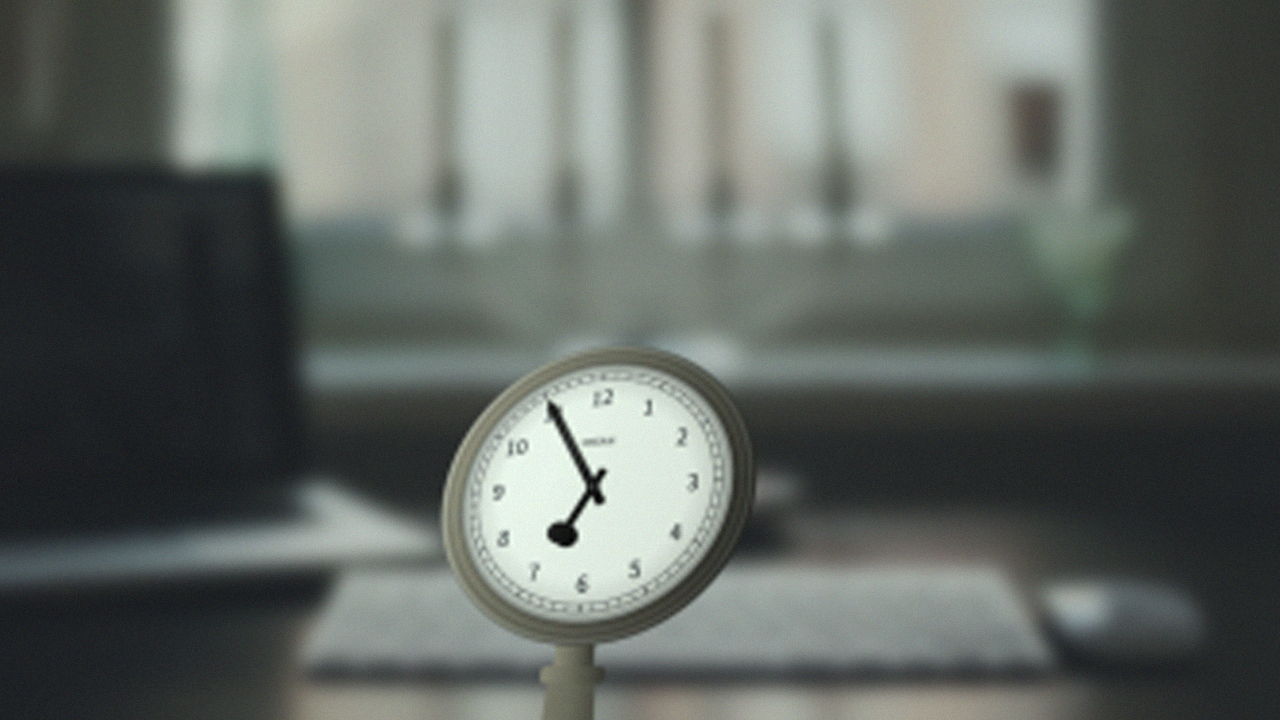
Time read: 6:55
